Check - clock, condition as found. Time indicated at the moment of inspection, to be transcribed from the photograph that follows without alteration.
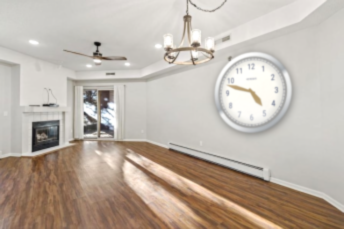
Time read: 4:48
